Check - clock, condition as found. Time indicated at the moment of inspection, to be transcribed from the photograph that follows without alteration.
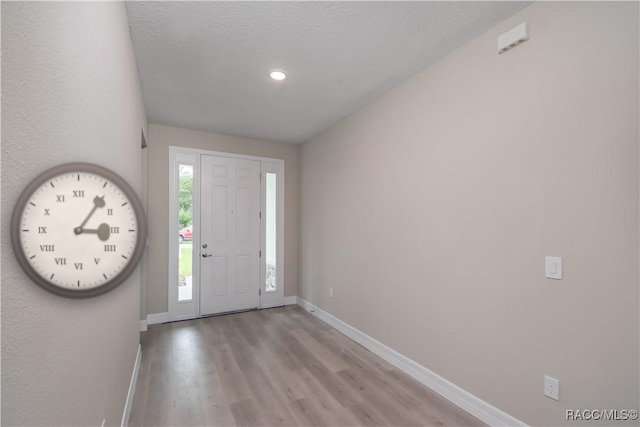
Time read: 3:06
